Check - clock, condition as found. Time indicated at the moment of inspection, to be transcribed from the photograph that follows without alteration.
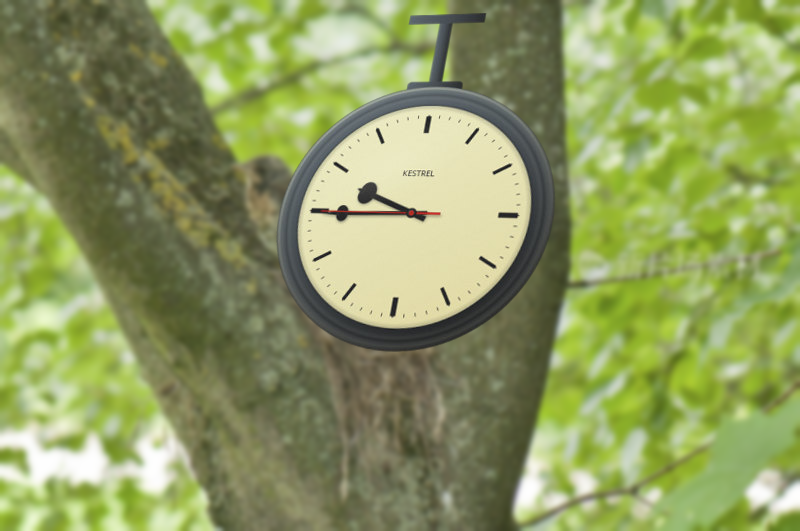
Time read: 9:44:45
